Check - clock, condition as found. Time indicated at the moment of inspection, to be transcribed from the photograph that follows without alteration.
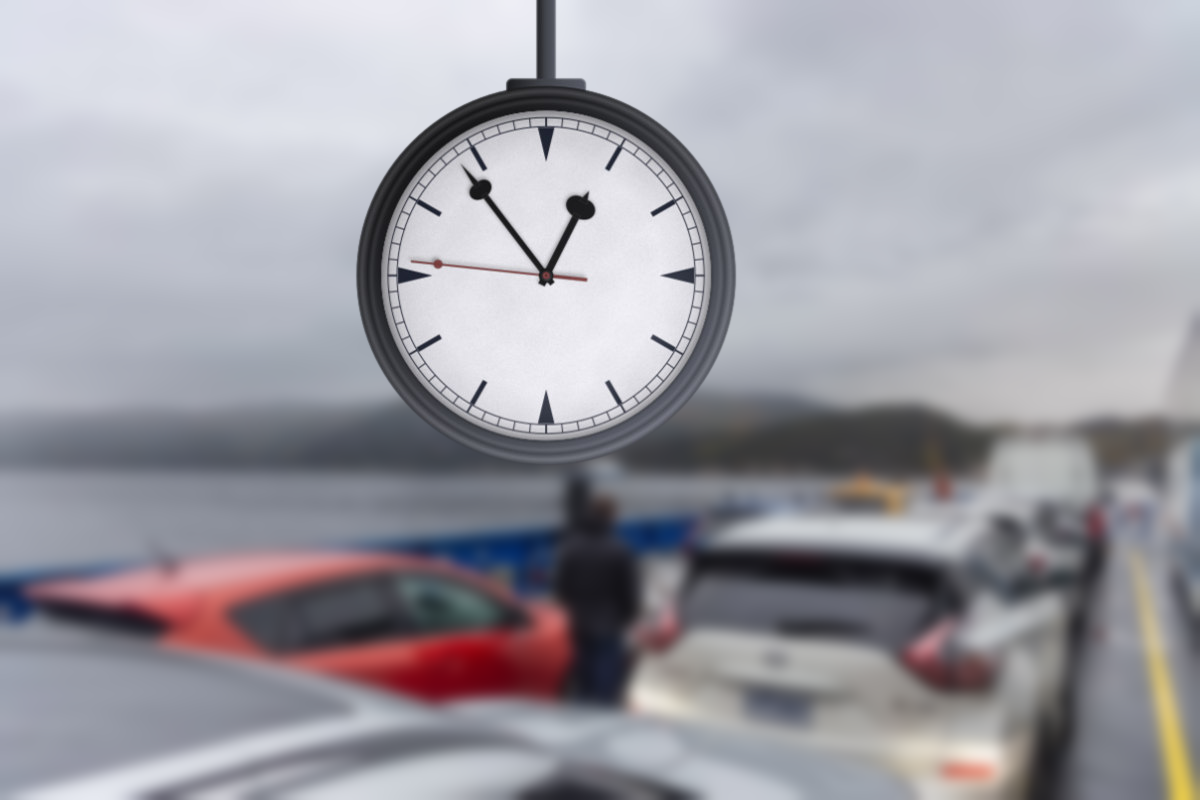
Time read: 12:53:46
